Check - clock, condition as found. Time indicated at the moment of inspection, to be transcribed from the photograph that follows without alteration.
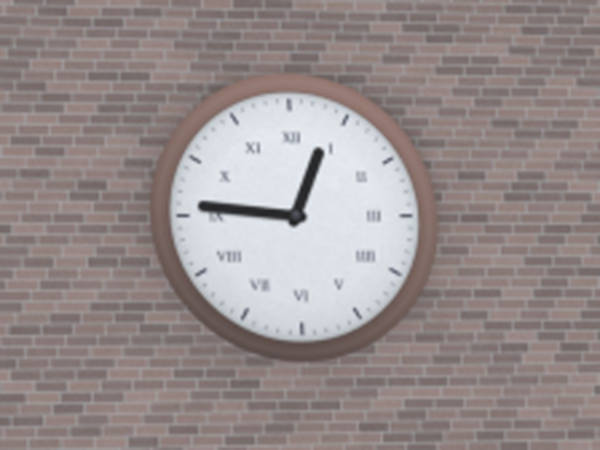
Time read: 12:46
